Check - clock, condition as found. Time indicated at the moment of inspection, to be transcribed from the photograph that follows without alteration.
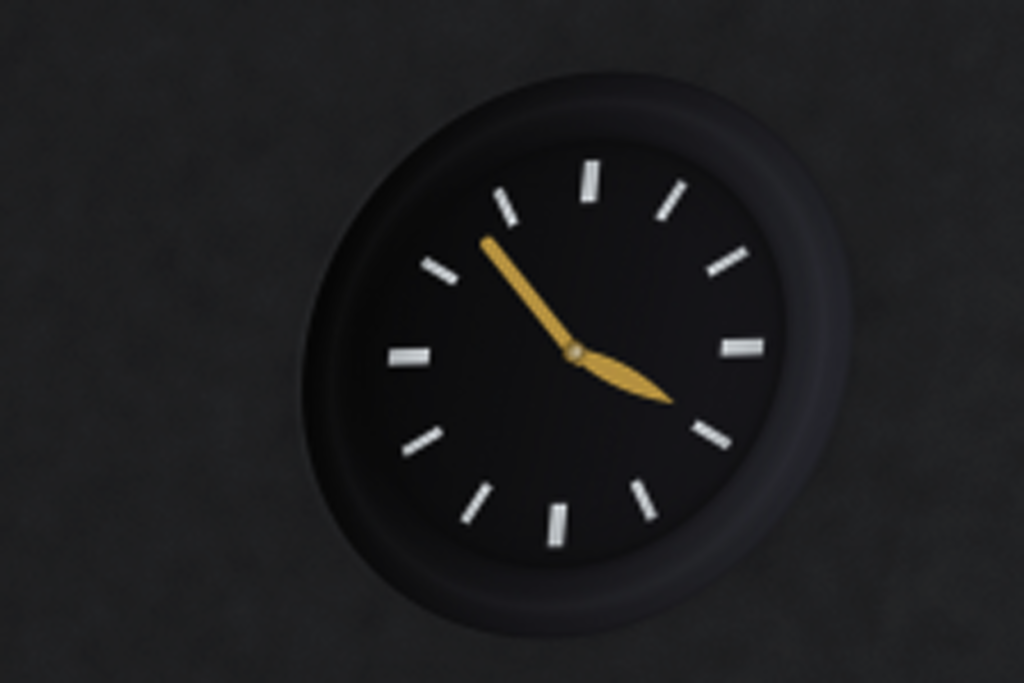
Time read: 3:53
